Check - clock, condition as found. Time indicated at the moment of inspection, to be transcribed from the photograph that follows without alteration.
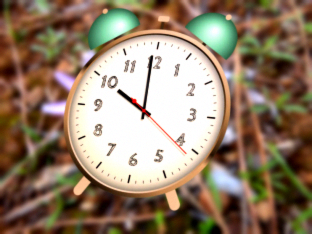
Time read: 9:59:21
